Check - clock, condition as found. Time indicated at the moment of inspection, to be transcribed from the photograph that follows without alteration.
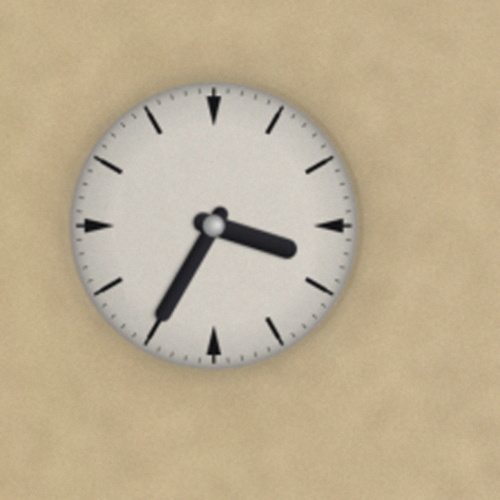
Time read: 3:35
